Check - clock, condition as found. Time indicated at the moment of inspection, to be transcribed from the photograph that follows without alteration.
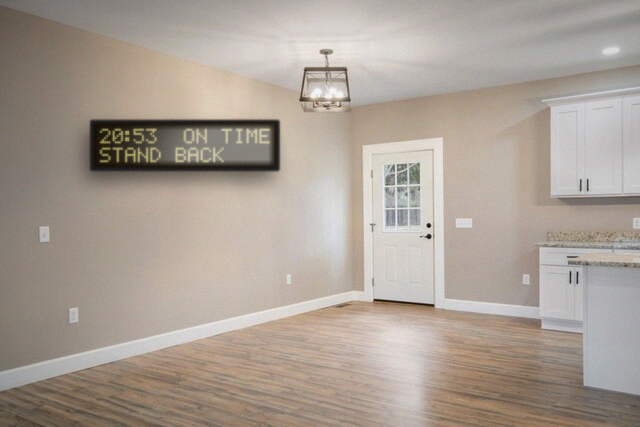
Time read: 20:53
